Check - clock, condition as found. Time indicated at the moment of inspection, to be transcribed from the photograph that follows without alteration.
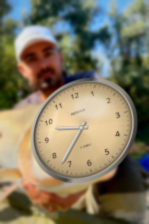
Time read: 9:37
